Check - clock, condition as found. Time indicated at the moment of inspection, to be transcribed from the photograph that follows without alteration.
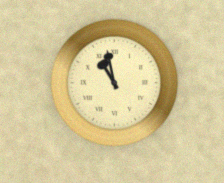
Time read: 10:58
